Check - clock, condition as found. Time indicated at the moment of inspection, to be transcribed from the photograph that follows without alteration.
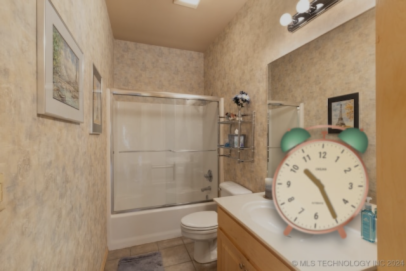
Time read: 10:25
